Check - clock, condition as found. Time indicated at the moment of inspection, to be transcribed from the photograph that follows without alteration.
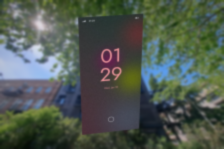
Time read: 1:29
